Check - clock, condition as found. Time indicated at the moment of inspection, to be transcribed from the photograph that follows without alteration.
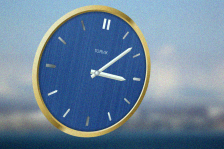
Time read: 3:08
